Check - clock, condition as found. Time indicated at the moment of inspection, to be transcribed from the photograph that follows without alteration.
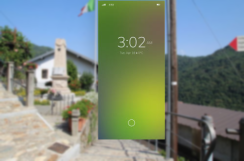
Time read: 3:02
